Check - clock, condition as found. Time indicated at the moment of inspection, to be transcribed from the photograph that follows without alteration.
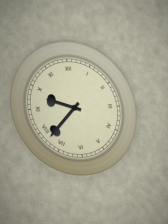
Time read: 9:38
